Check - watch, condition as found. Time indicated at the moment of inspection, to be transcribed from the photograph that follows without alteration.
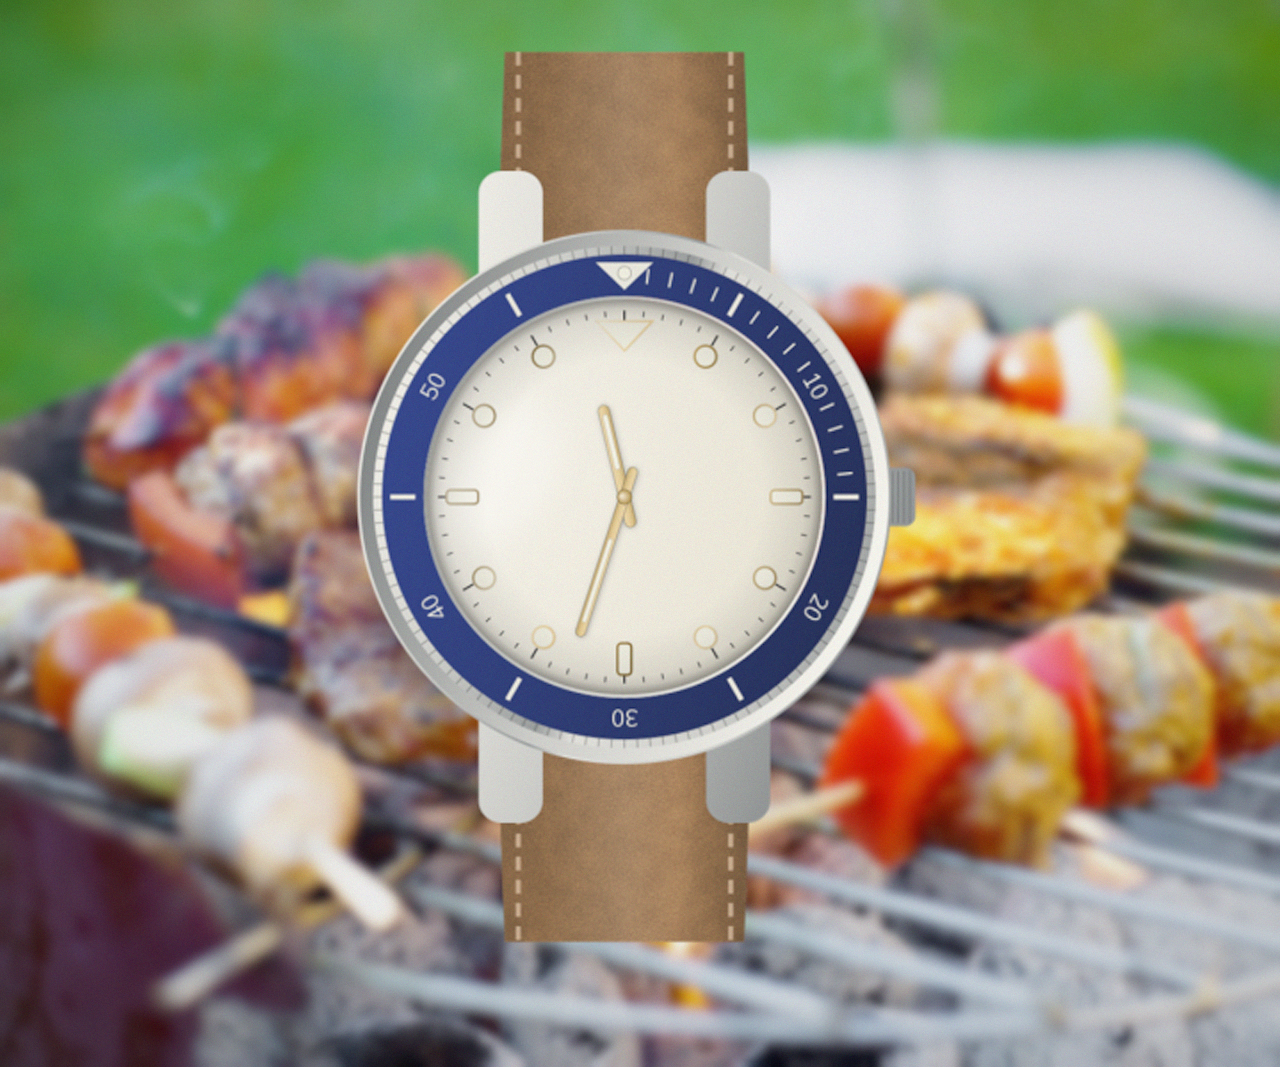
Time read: 11:33
